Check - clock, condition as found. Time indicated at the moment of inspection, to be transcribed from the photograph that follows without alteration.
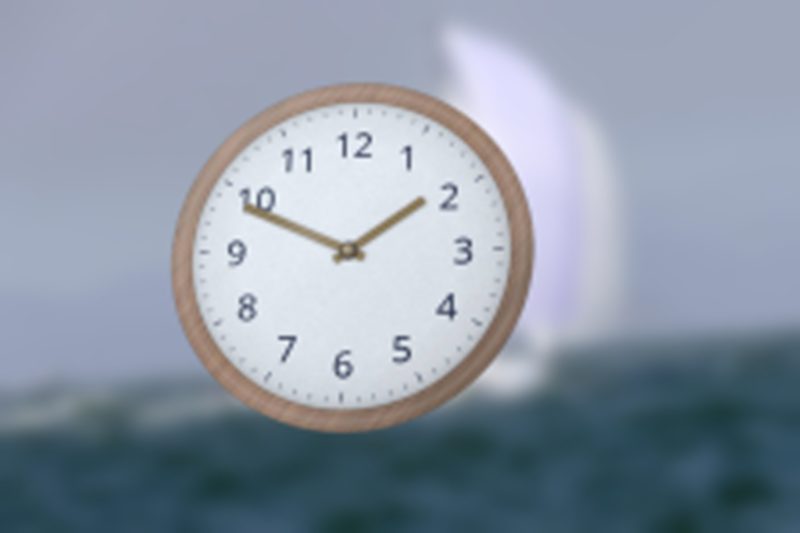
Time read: 1:49
